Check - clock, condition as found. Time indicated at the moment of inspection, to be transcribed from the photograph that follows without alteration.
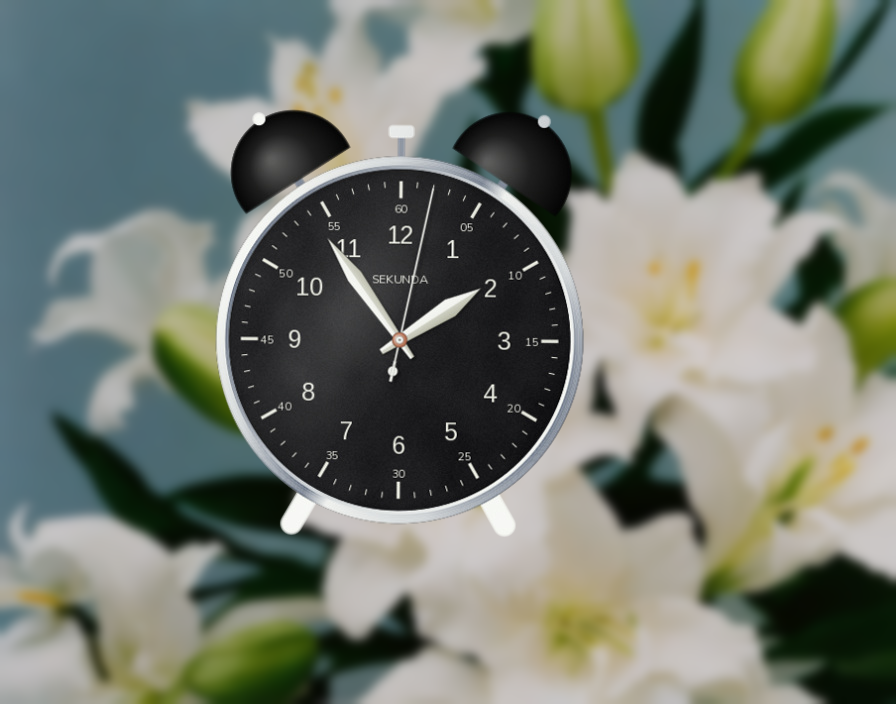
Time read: 1:54:02
